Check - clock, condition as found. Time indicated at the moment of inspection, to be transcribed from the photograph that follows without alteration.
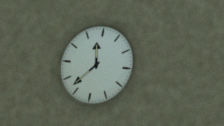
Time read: 11:37
